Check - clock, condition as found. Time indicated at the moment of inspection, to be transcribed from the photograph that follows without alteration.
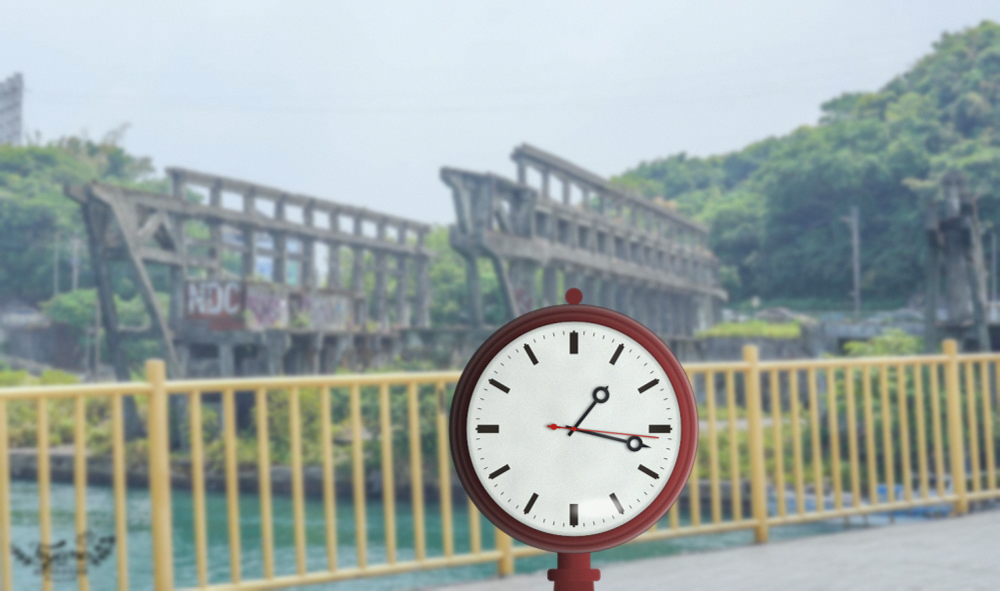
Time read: 1:17:16
